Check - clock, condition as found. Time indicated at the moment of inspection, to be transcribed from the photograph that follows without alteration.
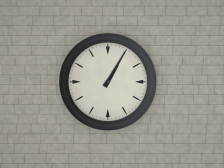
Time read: 1:05
